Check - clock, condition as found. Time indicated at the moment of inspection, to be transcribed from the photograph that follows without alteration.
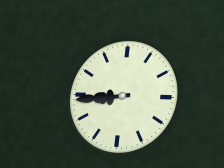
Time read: 8:44
